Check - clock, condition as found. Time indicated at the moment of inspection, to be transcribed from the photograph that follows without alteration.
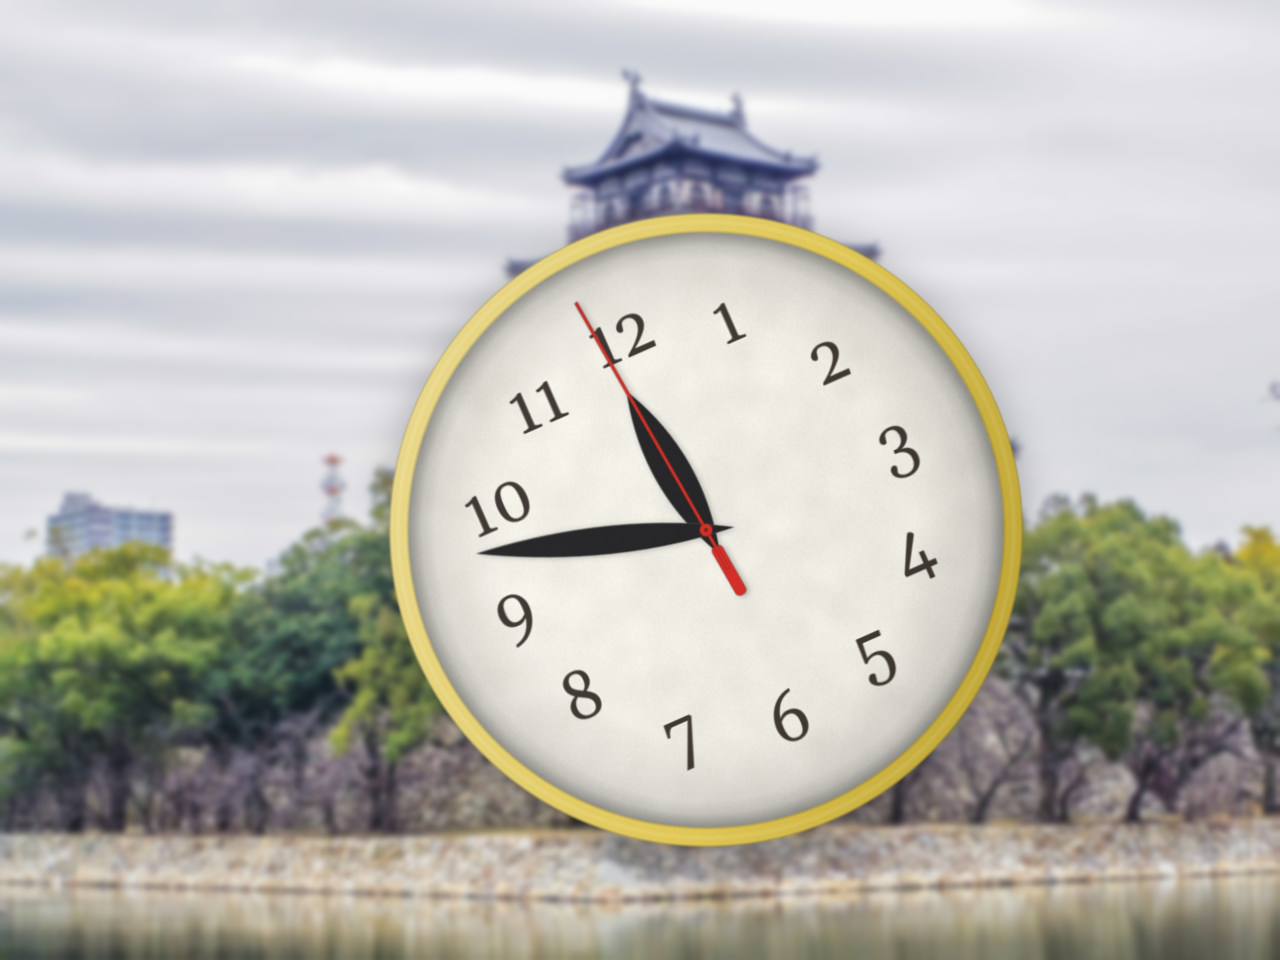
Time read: 11:47:59
